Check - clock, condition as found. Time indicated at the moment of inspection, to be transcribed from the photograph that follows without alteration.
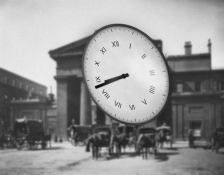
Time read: 8:43
